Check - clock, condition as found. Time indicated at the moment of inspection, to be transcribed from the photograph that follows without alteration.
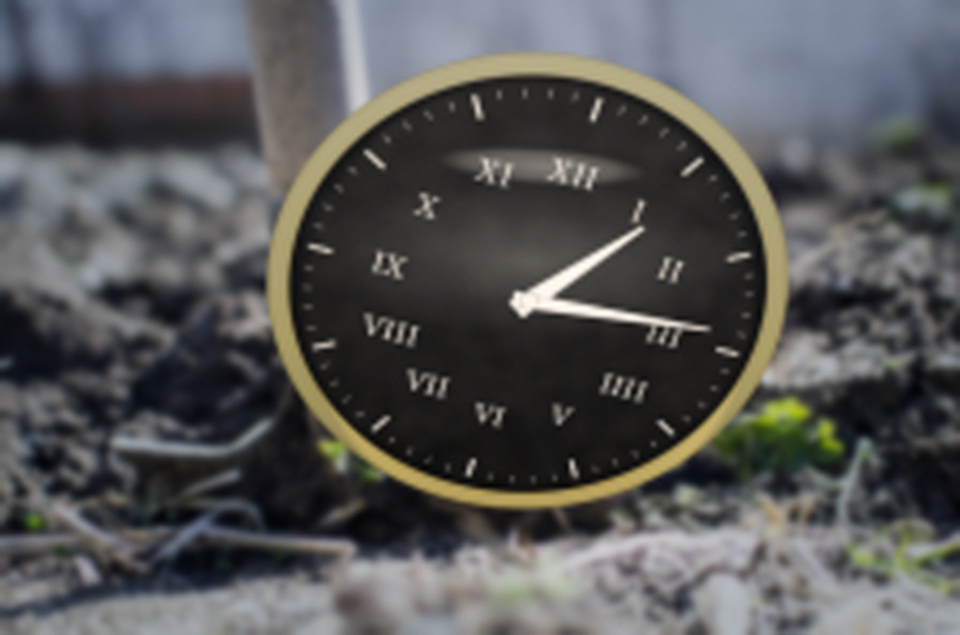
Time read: 1:14
